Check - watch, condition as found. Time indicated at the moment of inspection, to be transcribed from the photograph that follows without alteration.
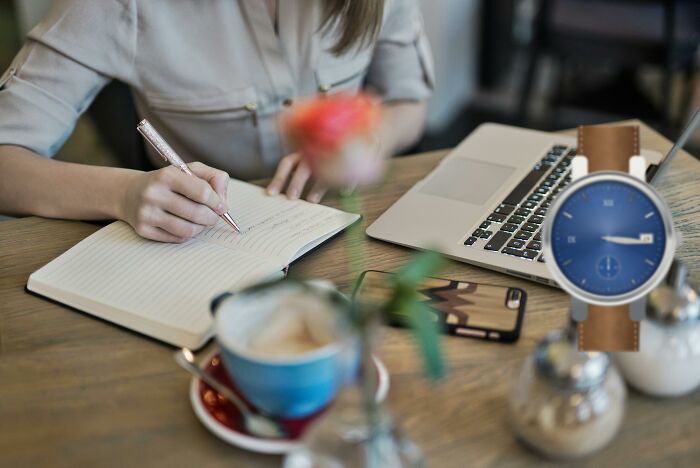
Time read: 3:16
